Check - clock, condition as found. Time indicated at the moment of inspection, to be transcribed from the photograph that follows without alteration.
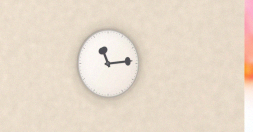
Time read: 11:14
